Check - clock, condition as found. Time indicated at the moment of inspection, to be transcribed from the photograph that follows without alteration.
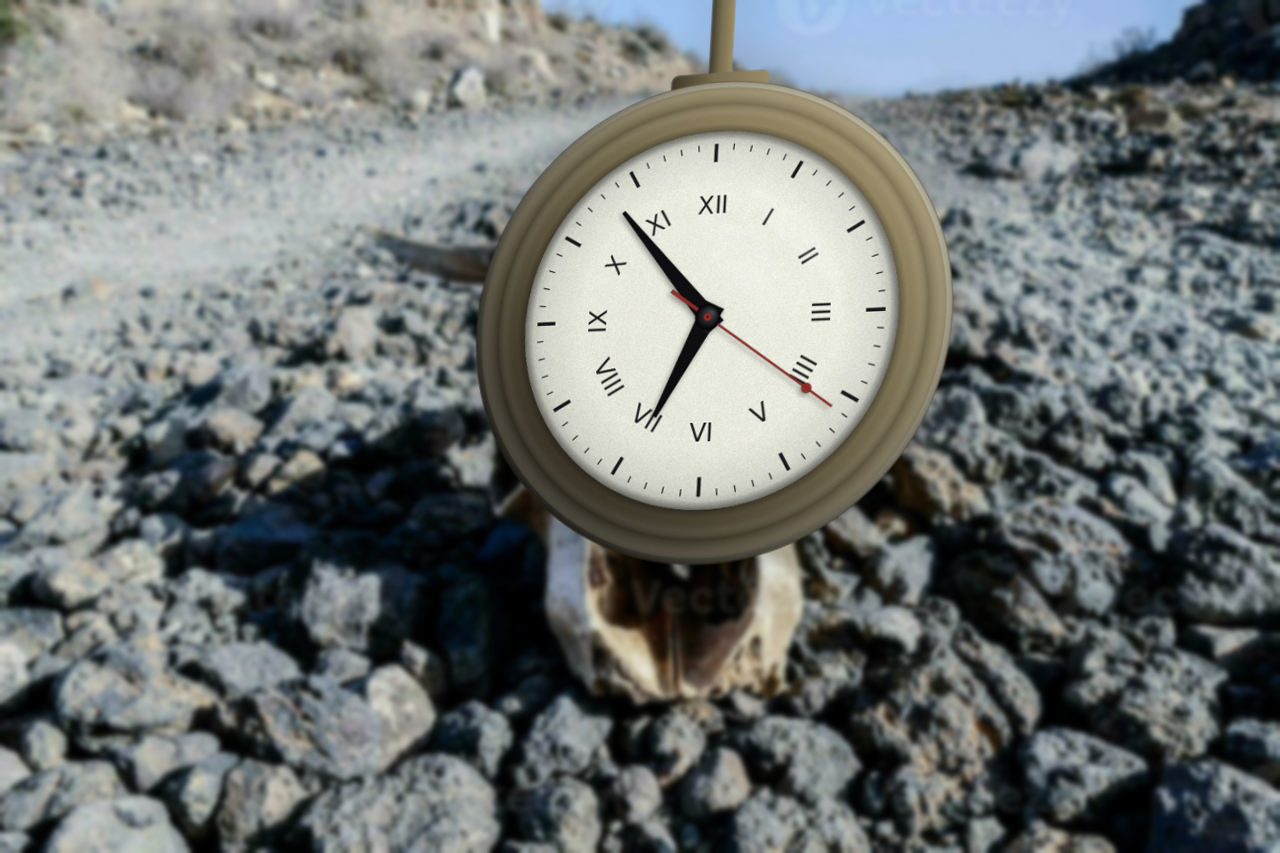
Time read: 6:53:21
